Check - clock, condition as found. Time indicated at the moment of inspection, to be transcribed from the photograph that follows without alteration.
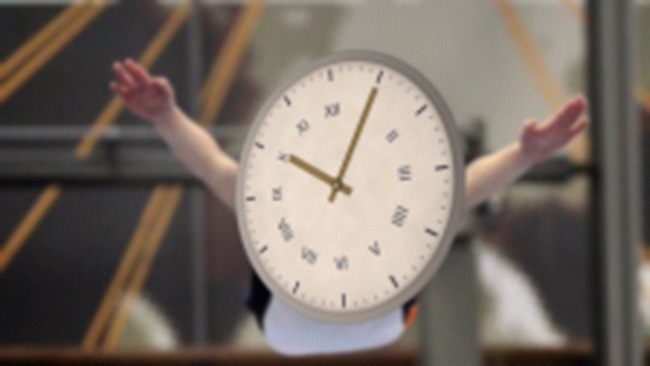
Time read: 10:05
